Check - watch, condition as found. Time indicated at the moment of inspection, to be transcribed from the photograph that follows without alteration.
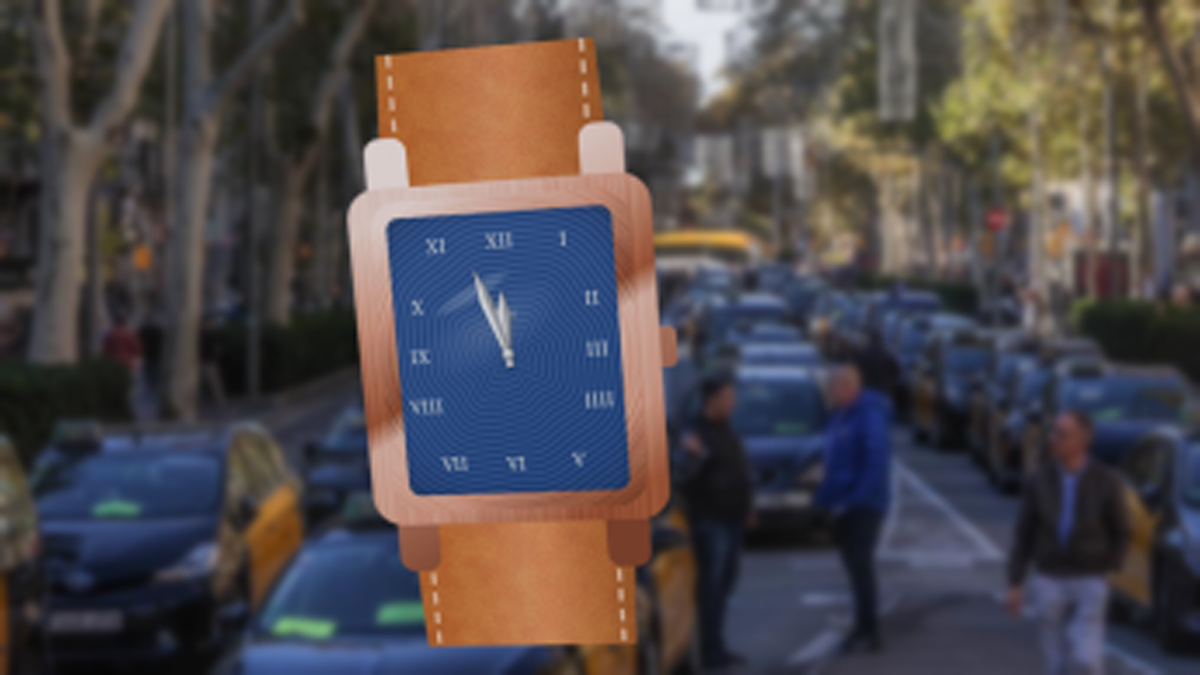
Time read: 11:57
